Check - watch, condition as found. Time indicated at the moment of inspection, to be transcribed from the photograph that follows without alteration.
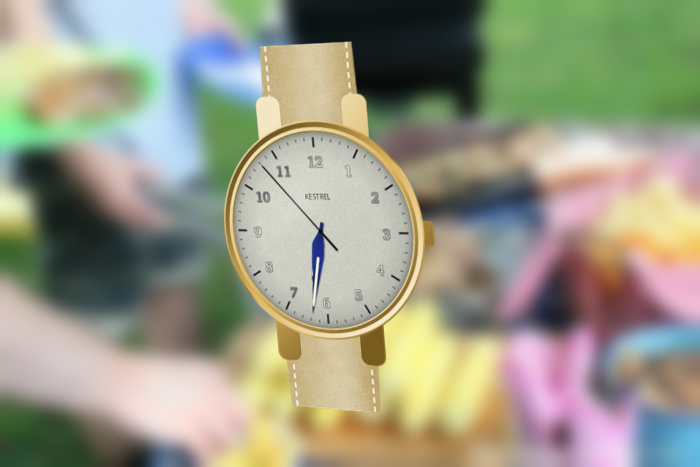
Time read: 6:31:53
